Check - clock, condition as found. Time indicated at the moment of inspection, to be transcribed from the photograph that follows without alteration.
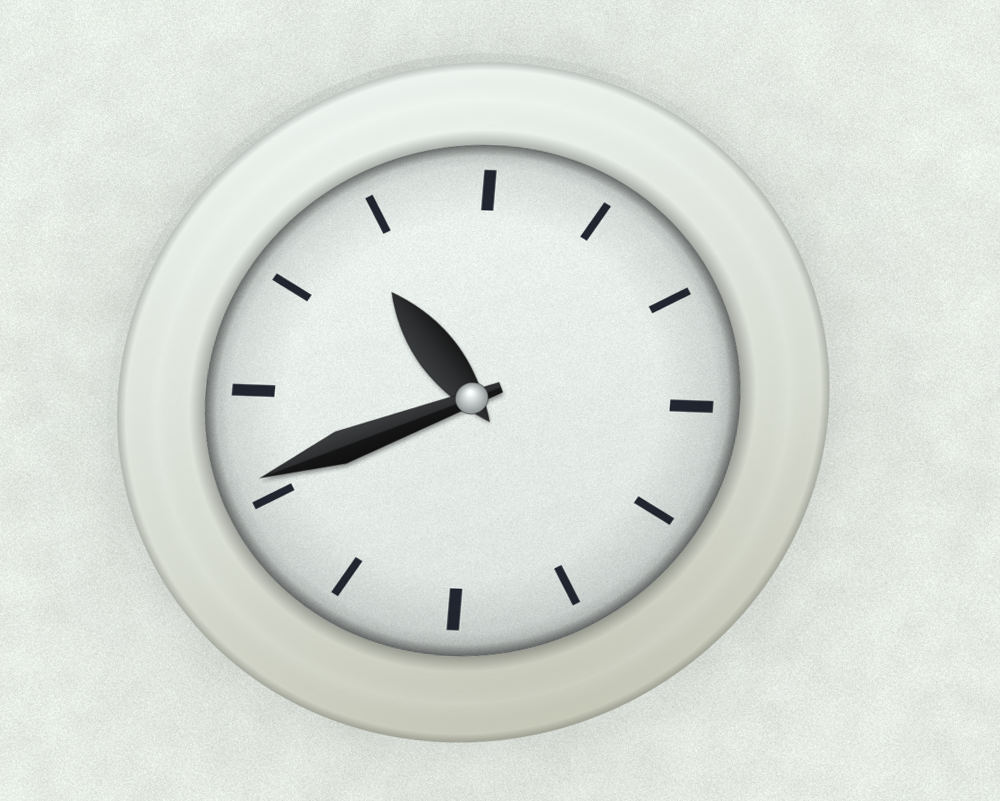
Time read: 10:41
